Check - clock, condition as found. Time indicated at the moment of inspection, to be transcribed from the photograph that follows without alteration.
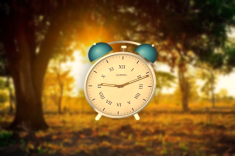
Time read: 9:11
